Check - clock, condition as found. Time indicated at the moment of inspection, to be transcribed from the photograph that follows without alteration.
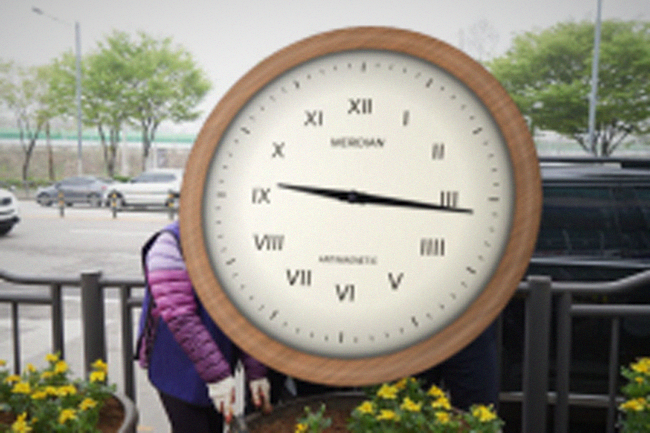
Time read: 9:16
